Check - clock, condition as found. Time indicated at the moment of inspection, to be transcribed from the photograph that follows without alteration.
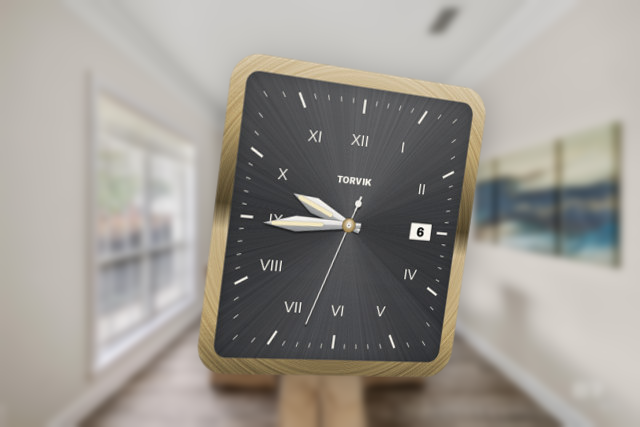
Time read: 9:44:33
